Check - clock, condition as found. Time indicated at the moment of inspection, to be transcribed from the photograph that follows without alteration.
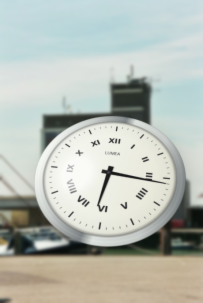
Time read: 6:16
